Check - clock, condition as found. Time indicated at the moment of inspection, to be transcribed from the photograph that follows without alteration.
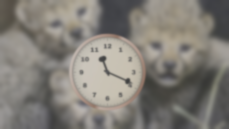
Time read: 11:19
